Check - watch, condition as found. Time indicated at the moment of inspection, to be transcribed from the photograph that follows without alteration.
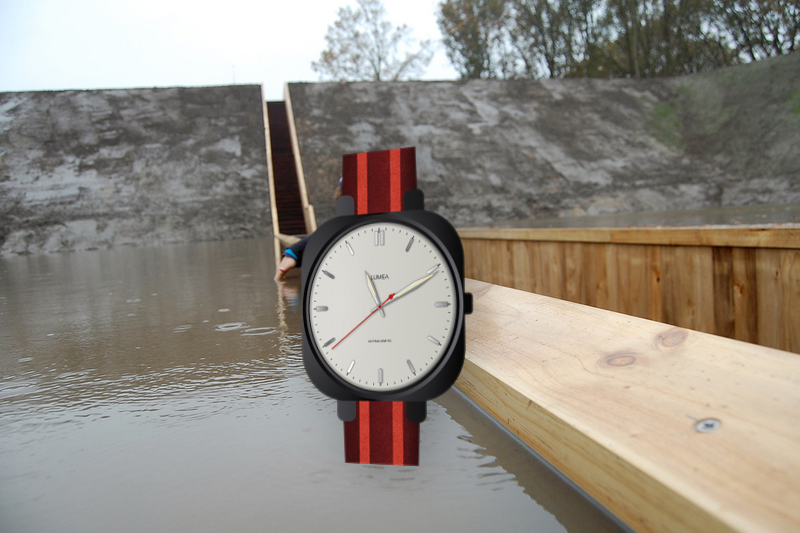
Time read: 11:10:39
